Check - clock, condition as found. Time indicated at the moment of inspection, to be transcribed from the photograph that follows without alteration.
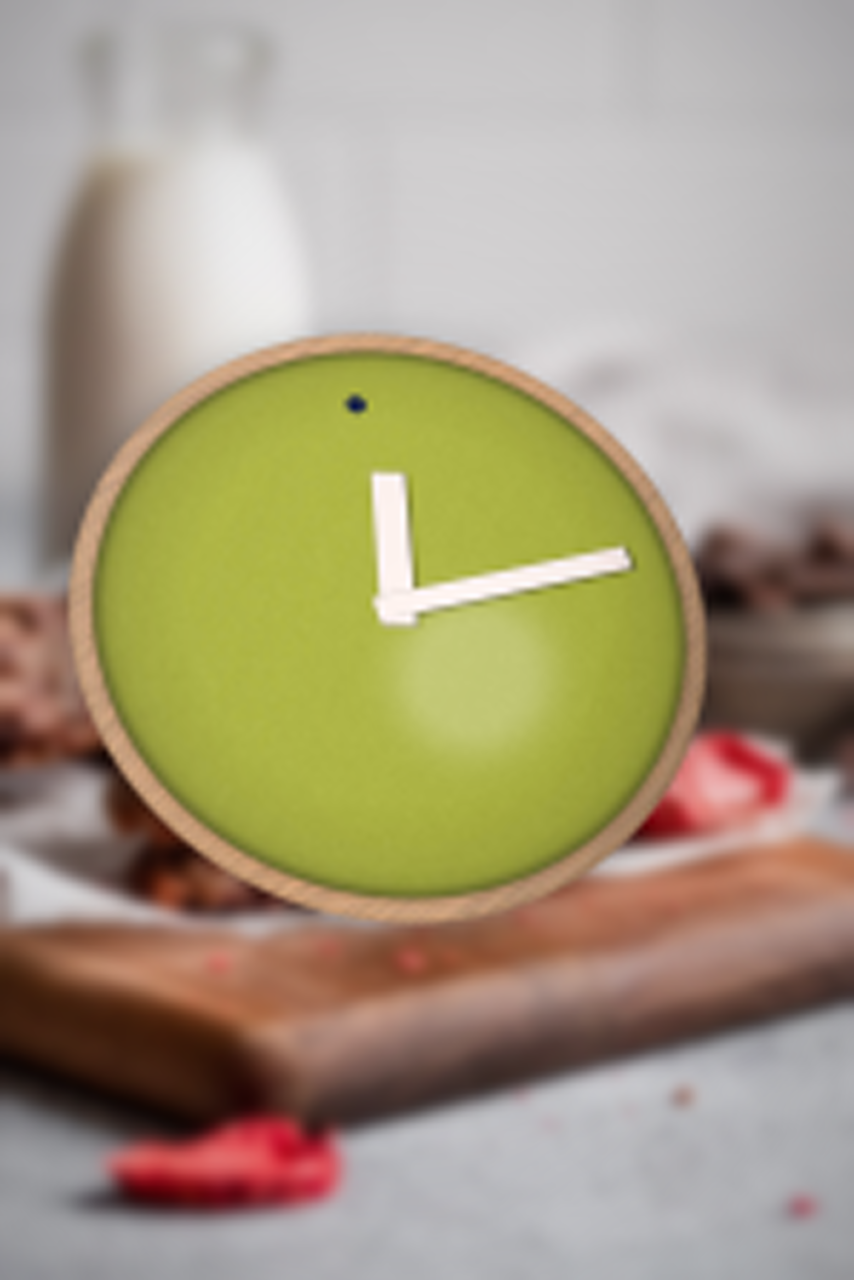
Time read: 12:14
